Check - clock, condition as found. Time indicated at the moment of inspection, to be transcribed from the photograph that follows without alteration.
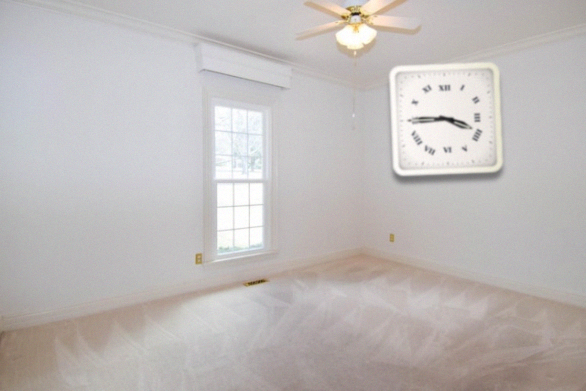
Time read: 3:45
